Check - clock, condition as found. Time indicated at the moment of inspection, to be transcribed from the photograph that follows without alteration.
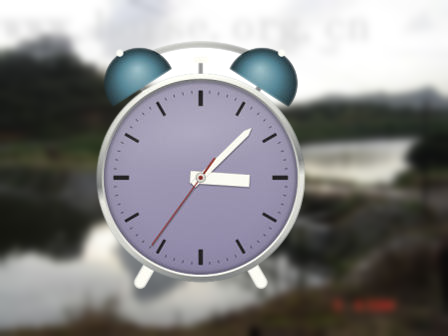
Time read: 3:07:36
